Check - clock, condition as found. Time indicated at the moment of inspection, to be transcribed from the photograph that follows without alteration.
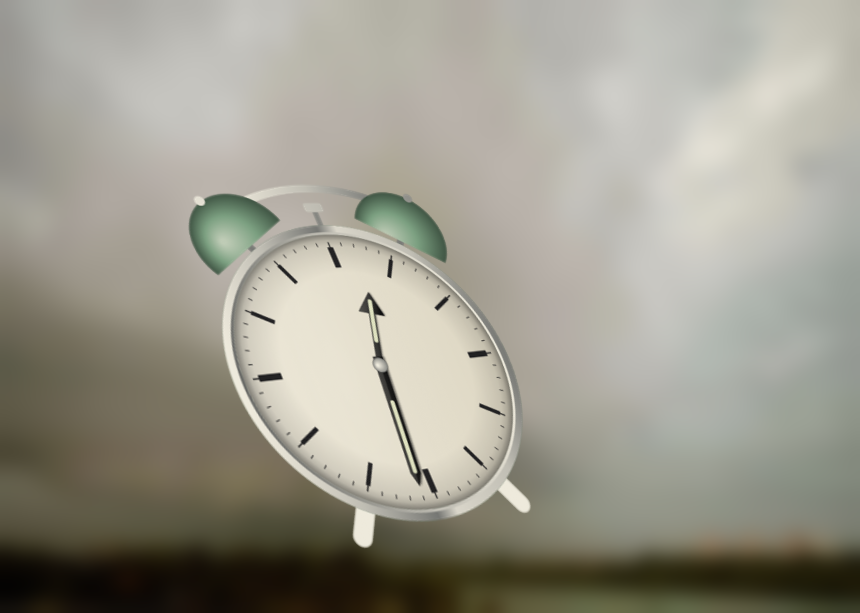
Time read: 12:31
